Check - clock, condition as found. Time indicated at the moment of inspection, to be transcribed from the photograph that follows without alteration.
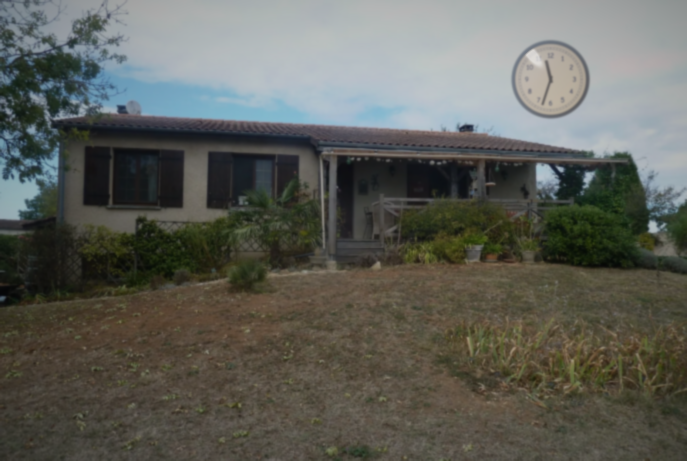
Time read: 11:33
